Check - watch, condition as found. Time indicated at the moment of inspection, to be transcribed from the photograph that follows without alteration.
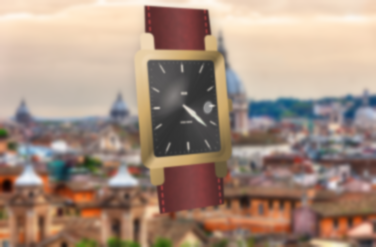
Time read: 4:22
